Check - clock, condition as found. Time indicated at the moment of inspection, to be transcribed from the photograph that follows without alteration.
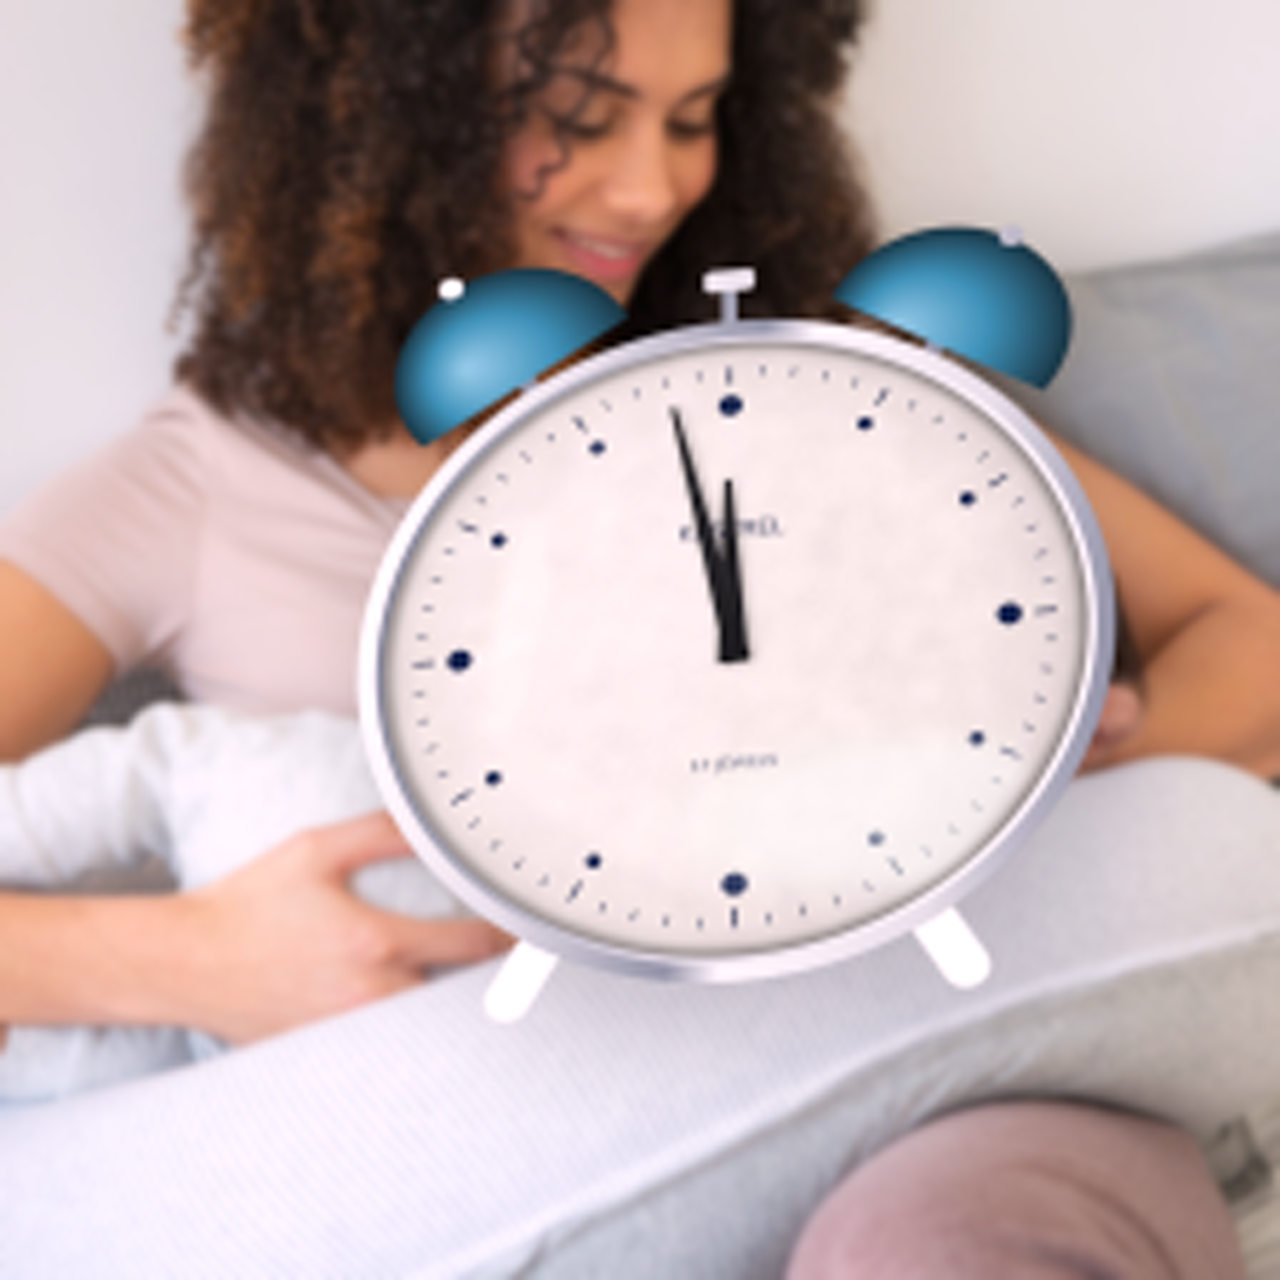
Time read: 11:58
